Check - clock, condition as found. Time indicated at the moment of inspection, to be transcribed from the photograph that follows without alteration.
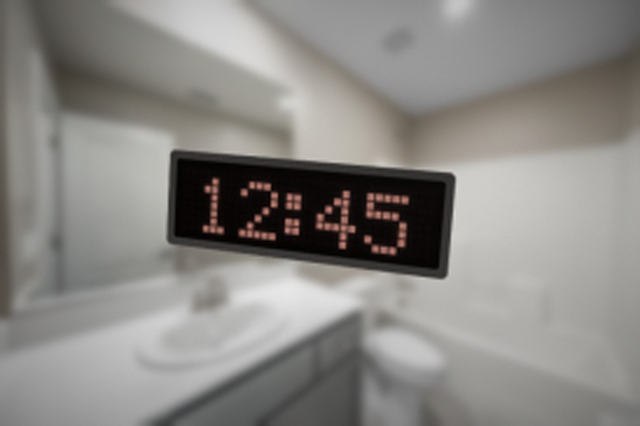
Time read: 12:45
